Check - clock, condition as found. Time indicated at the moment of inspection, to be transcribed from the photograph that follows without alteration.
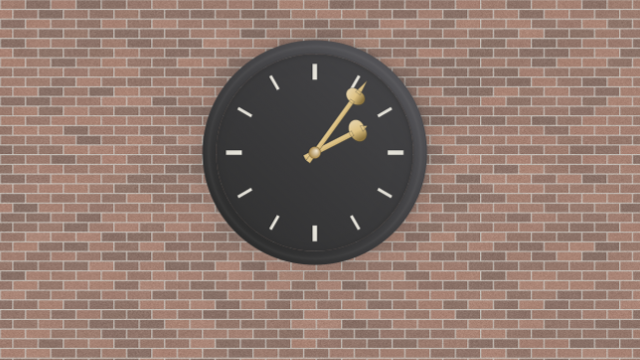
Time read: 2:06
